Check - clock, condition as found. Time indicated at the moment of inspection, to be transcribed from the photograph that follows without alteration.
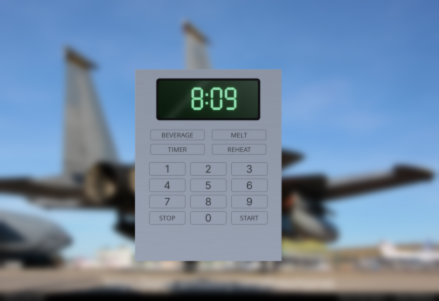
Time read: 8:09
